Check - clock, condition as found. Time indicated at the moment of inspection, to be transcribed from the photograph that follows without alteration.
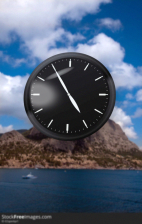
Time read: 4:55
